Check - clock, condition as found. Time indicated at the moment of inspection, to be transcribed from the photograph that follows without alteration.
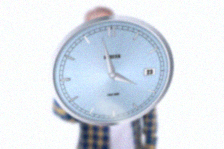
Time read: 3:58
